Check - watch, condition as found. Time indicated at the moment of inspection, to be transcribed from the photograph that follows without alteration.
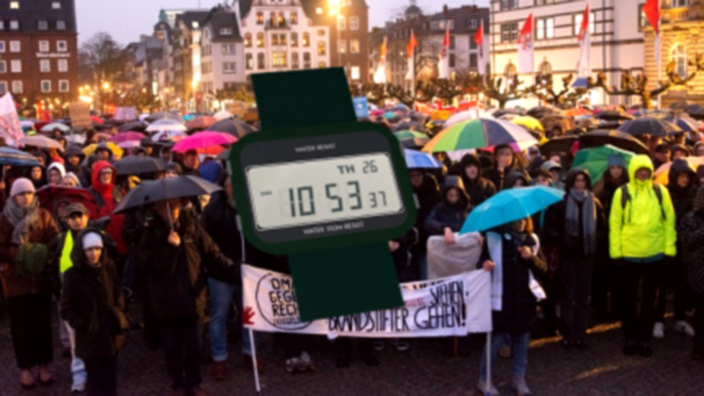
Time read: 10:53:37
